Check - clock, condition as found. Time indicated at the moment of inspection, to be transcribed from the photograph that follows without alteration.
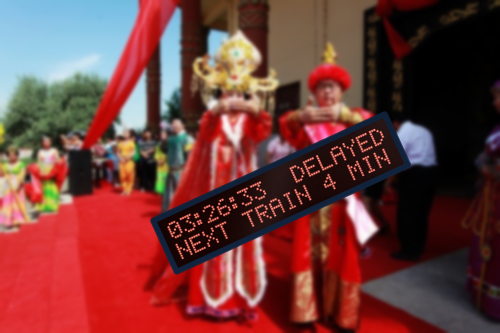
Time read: 3:26:33
